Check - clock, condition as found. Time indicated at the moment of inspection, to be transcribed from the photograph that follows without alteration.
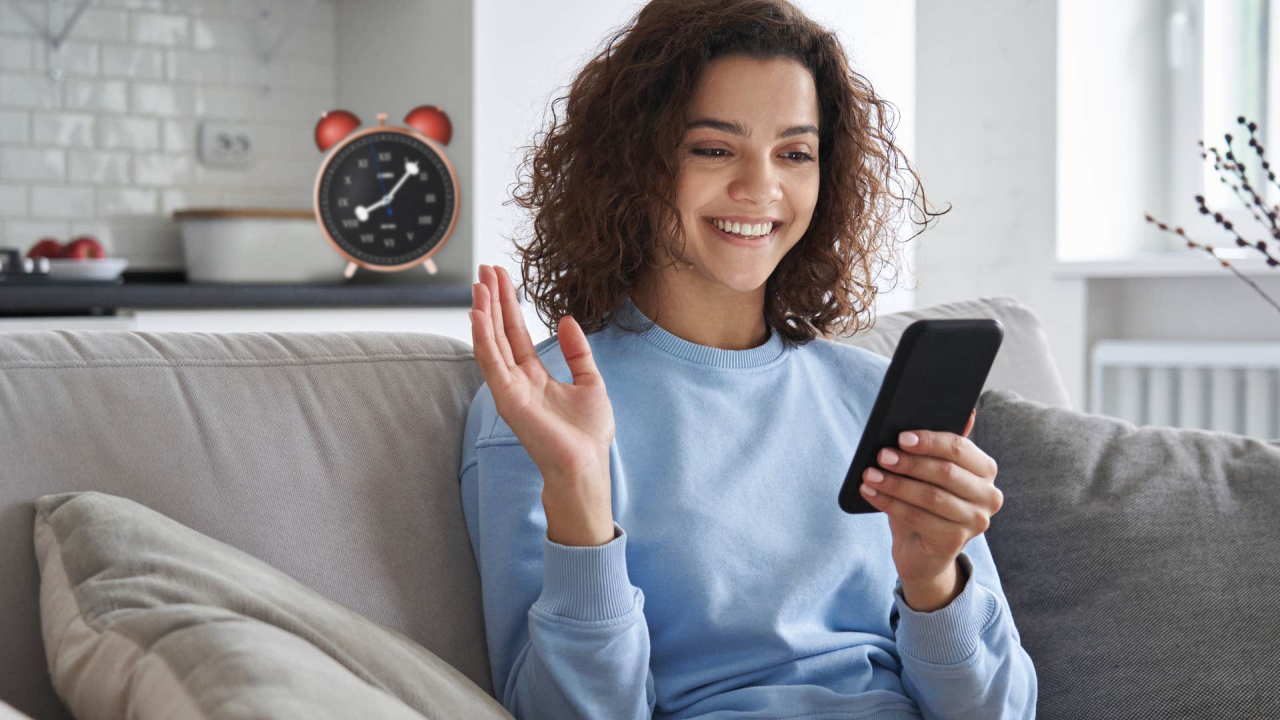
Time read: 8:06:58
